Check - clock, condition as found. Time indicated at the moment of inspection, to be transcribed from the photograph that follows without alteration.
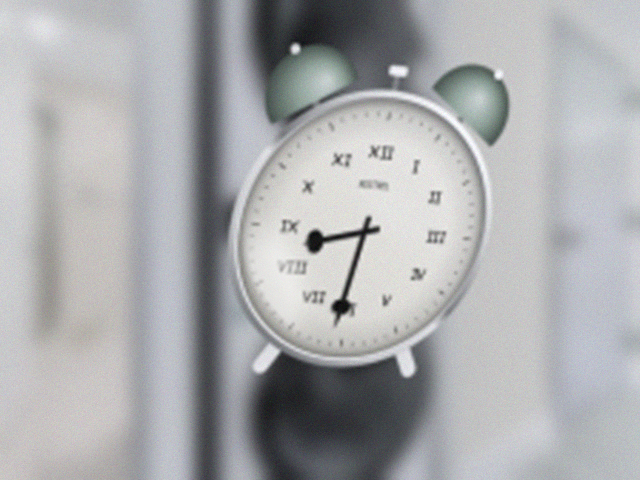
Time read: 8:31
